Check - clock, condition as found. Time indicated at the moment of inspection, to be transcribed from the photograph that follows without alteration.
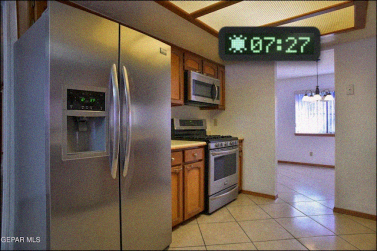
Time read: 7:27
